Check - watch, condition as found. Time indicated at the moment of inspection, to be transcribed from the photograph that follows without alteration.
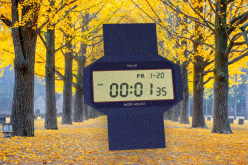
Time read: 0:01:35
